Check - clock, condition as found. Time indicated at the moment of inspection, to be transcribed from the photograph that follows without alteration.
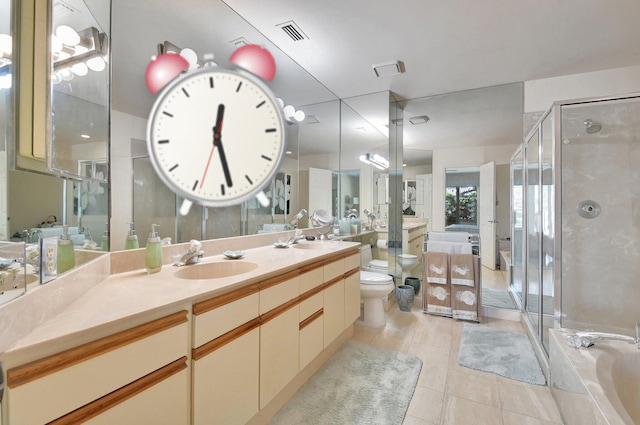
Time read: 12:28:34
